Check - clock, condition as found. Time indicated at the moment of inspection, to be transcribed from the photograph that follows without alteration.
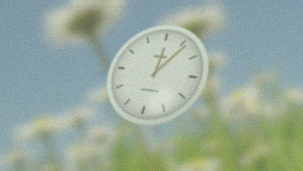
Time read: 12:06
